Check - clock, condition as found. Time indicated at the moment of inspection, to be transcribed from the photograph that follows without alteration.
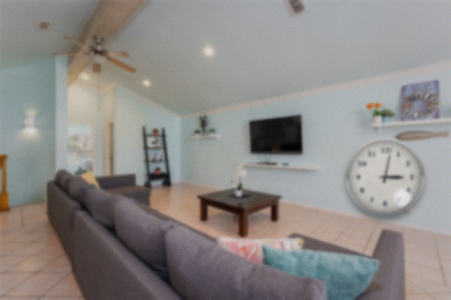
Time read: 3:02
